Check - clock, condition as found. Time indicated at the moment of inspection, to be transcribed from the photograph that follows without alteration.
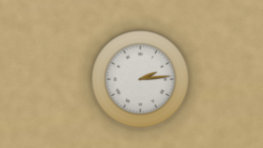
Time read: 2:14
